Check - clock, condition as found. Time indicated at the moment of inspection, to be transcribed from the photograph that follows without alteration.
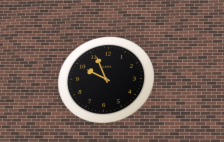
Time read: 9:56
